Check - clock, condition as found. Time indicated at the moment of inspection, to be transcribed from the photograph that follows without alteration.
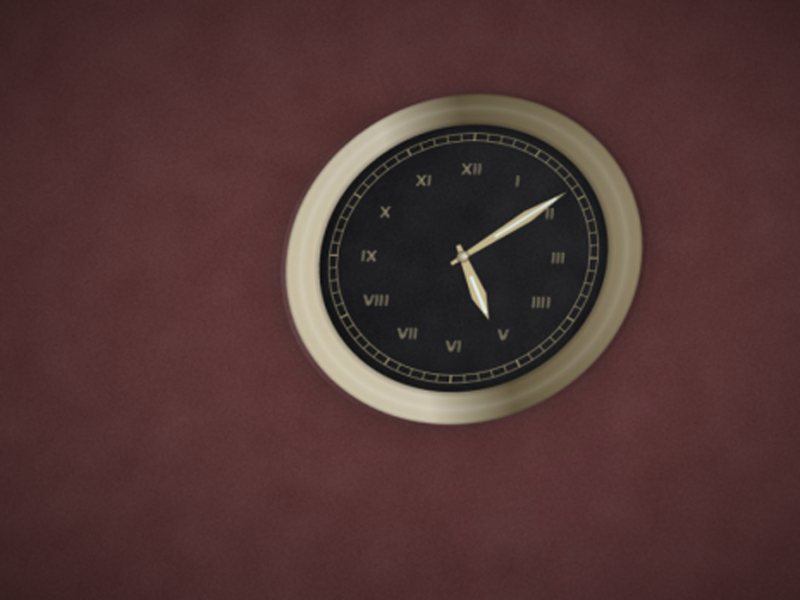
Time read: 5:09
